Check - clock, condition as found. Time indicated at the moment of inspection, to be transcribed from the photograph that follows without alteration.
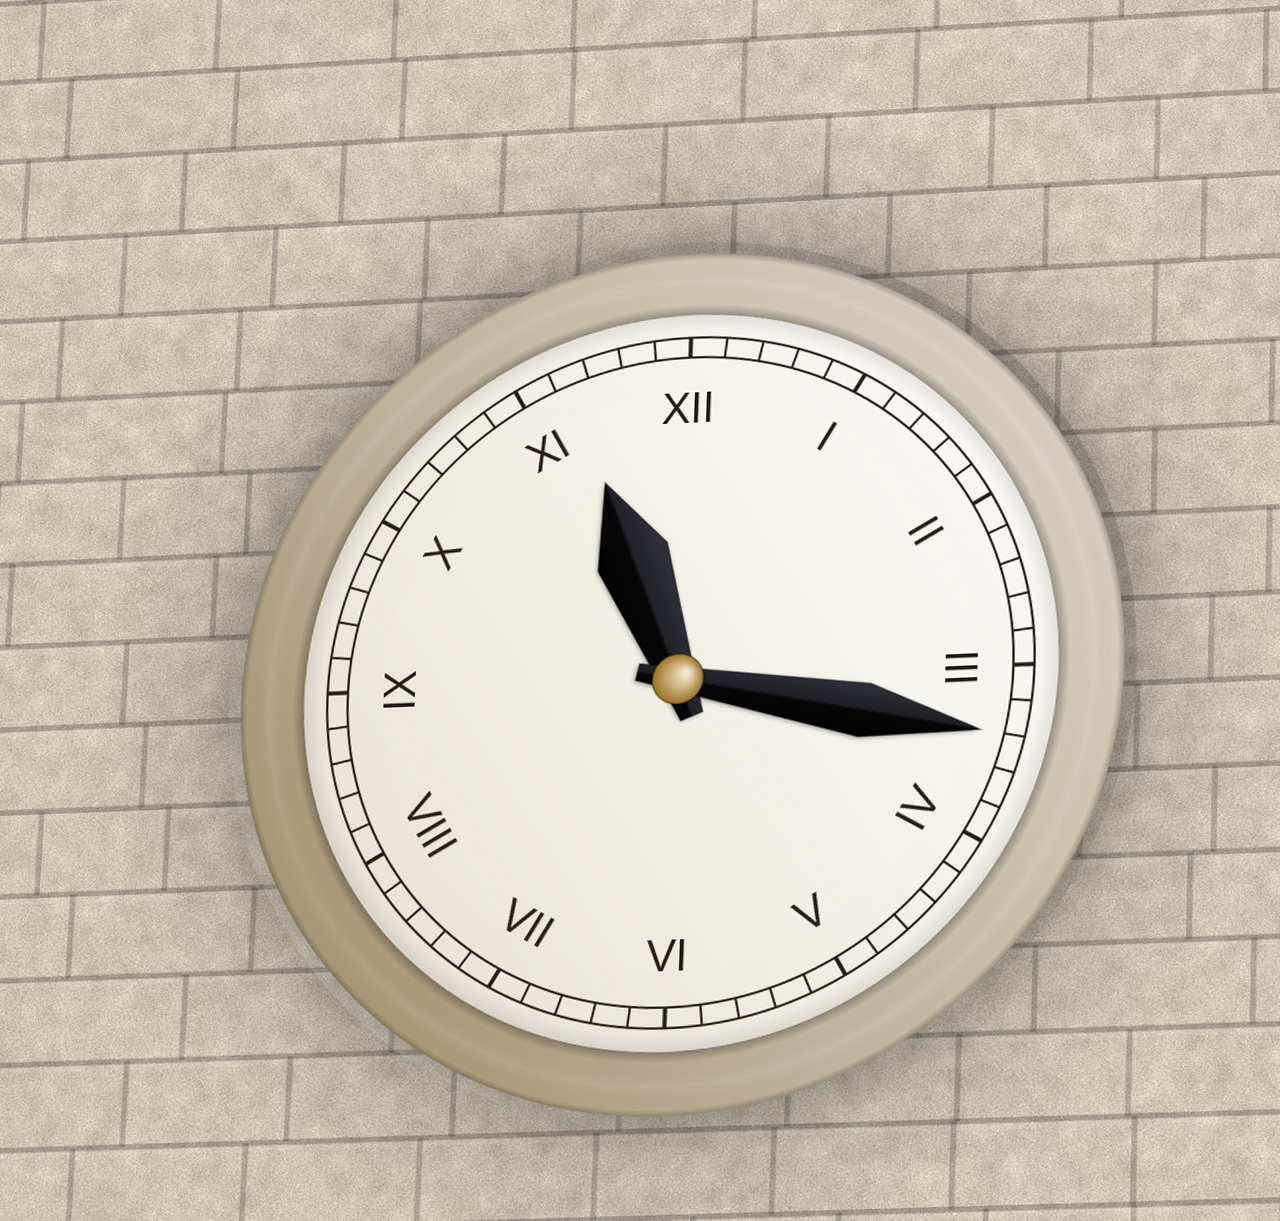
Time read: 11:17
